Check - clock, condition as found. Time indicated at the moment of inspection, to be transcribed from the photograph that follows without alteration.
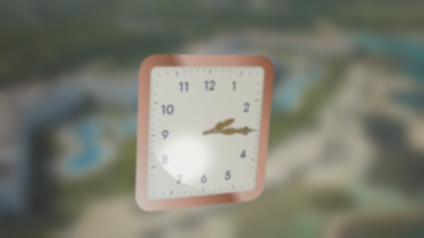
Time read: 2:15
